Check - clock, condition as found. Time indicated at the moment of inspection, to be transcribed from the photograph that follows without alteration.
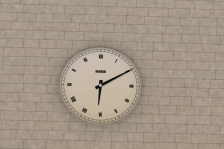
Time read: 6:10
